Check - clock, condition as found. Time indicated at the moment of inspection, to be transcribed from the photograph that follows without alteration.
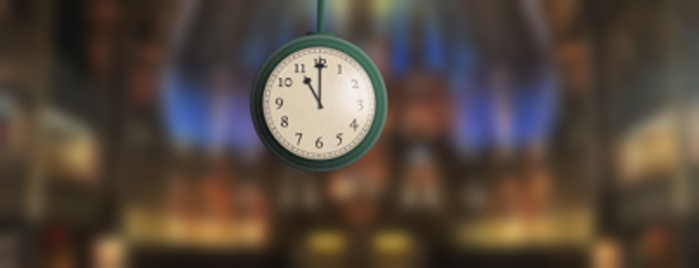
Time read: 11:00
